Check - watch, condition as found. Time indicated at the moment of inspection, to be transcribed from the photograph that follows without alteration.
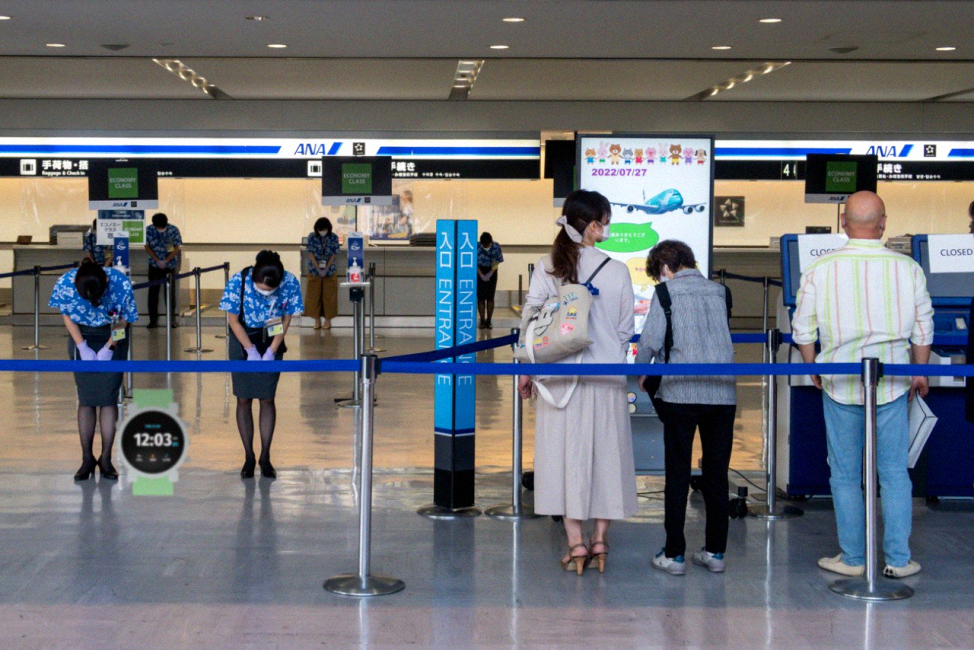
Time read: 12:03
